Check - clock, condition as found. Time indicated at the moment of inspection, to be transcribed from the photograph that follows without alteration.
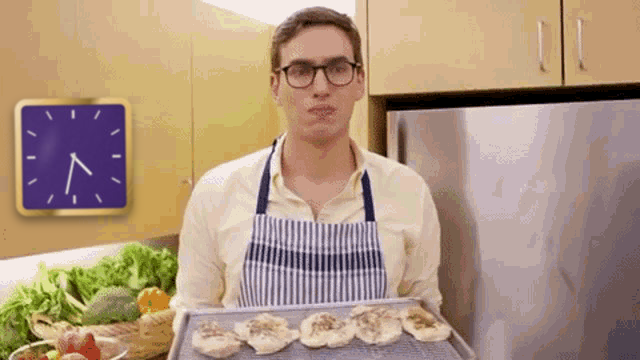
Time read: 4:32
